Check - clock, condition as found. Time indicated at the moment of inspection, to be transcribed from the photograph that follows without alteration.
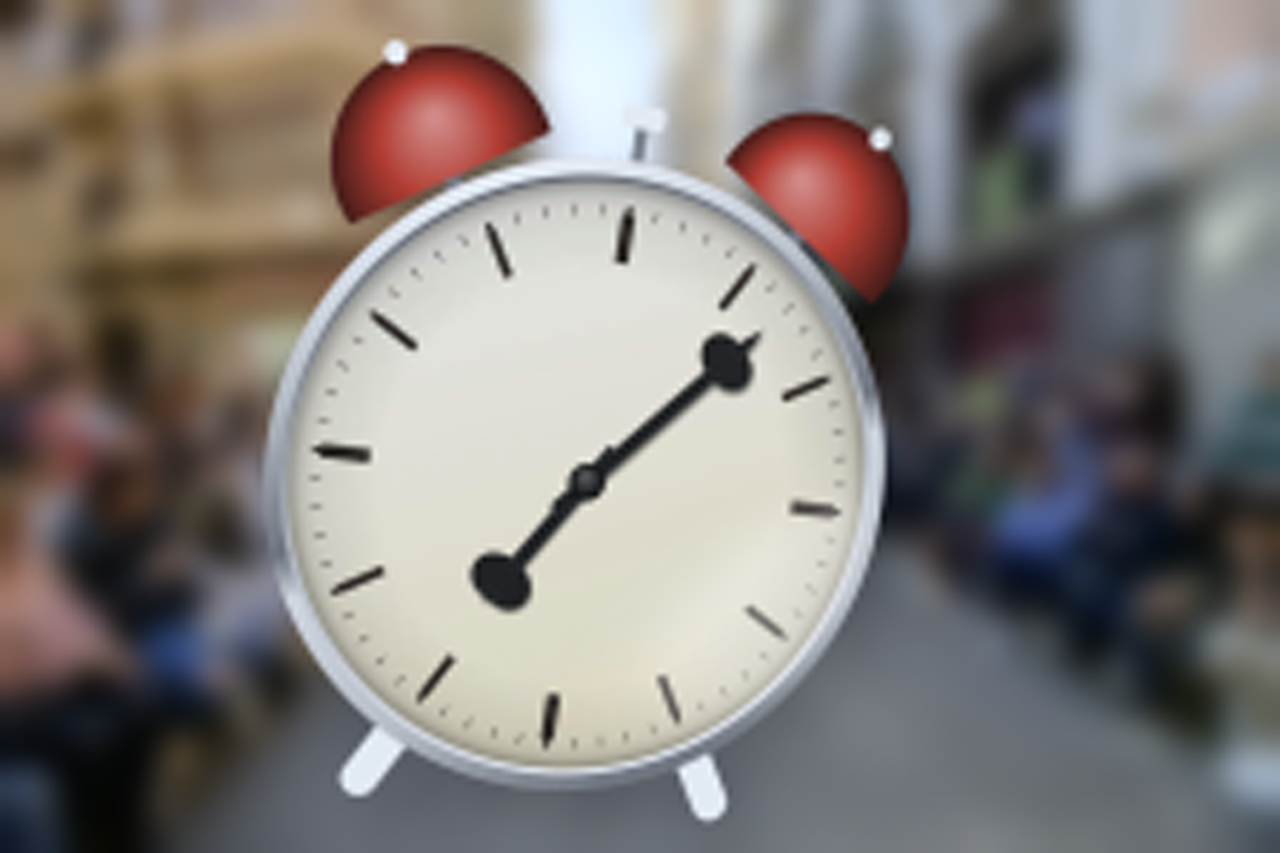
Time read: 7:07
